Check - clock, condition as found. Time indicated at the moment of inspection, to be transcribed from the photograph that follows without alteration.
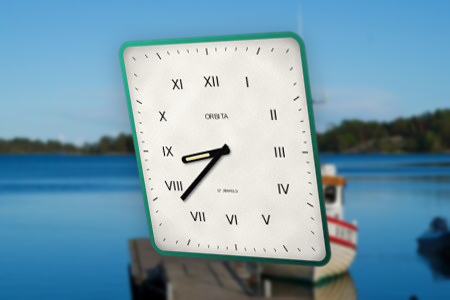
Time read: 8:38
